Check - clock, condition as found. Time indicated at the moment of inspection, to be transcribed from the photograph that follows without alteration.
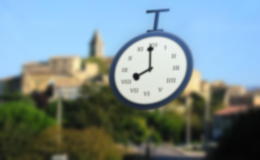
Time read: 7:59
